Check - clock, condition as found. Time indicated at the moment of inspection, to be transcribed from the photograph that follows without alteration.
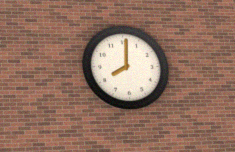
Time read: 8:01
